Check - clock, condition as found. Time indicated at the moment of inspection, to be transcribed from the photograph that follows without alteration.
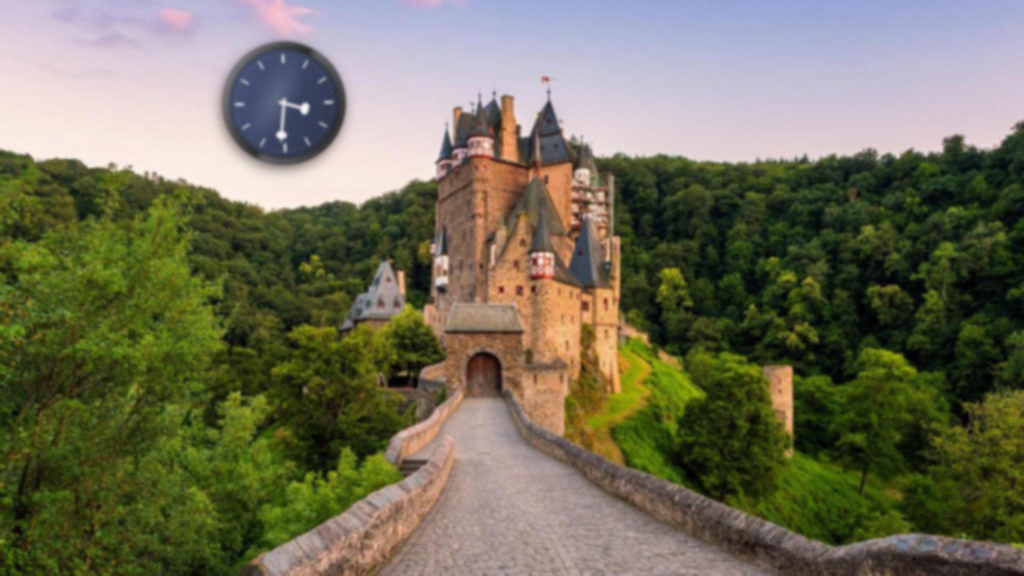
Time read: 3:31
